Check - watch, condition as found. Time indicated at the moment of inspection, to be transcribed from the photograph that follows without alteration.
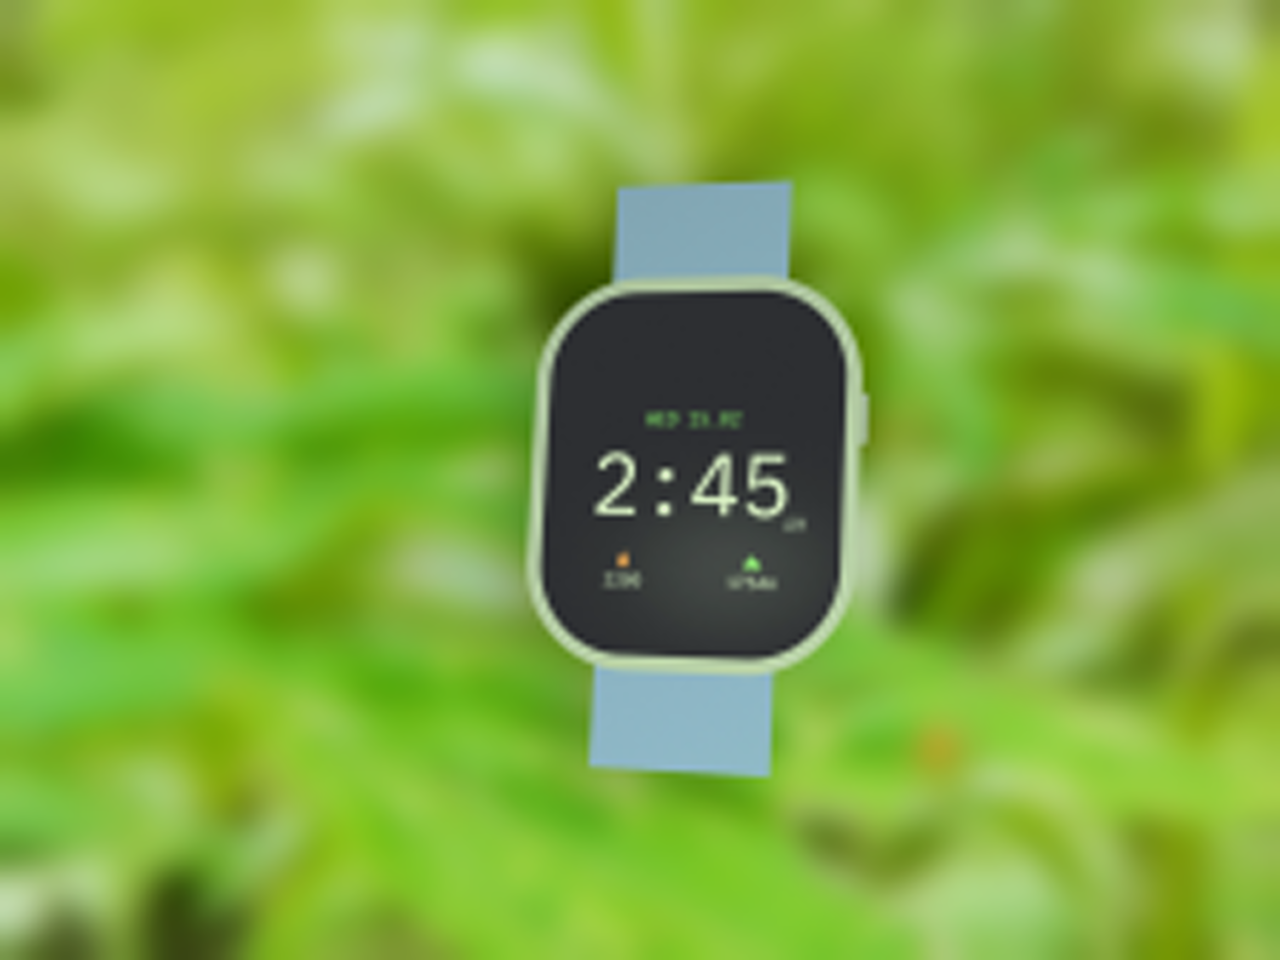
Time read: 2:45
